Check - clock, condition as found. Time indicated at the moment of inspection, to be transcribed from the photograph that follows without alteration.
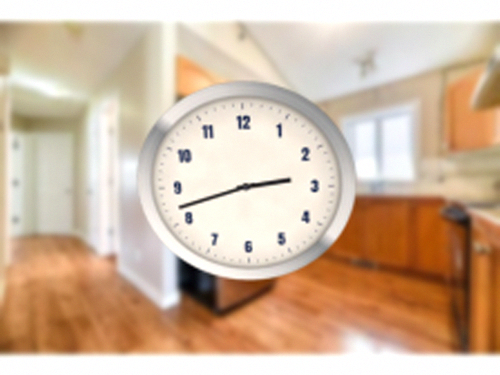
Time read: 2:42
